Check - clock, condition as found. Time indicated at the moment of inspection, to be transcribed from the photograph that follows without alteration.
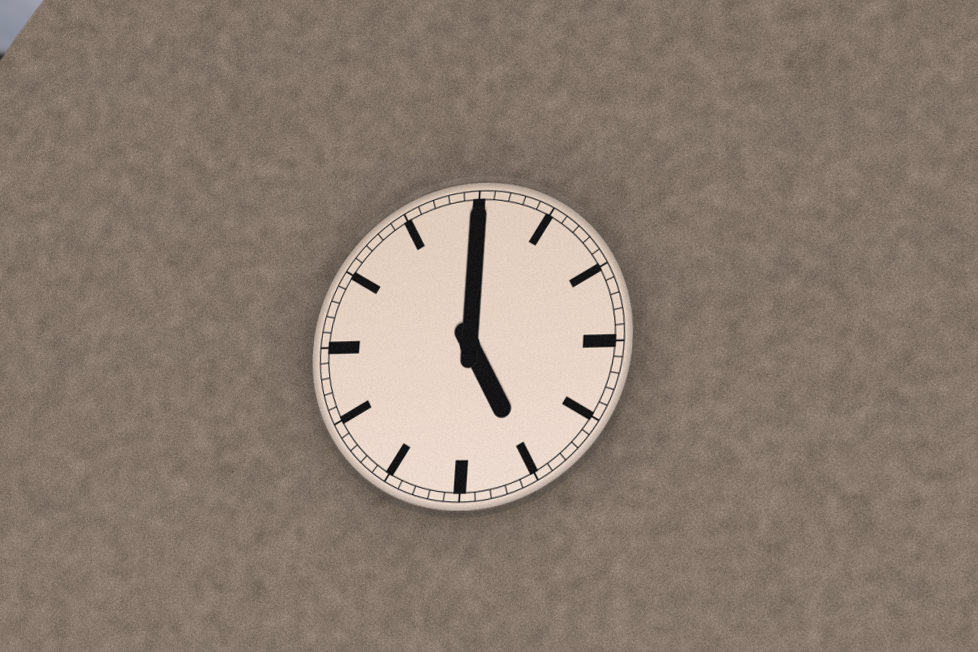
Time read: 5:00
